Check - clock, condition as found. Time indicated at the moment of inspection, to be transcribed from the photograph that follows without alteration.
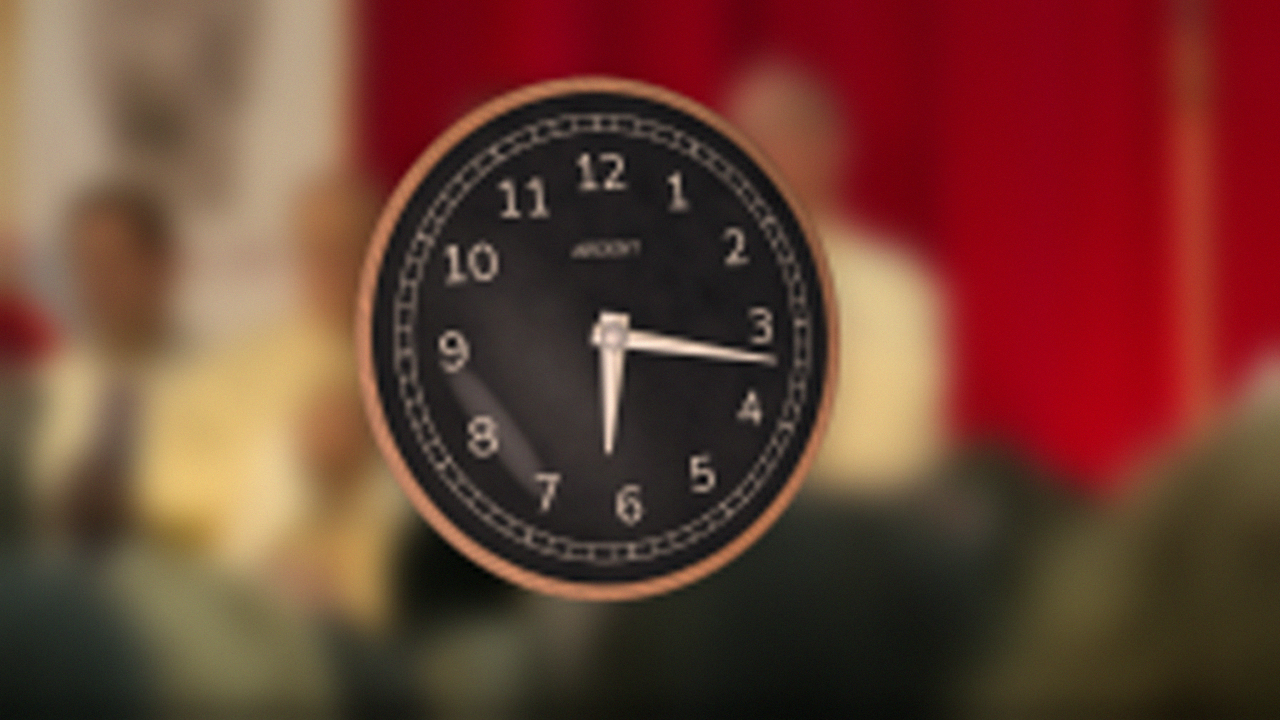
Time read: 6:17
